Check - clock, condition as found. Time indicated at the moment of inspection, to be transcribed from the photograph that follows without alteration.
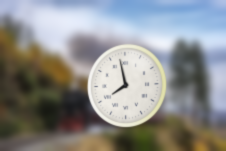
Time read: 7:58
